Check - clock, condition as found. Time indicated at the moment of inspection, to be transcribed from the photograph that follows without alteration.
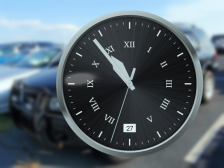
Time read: 10:53:33
